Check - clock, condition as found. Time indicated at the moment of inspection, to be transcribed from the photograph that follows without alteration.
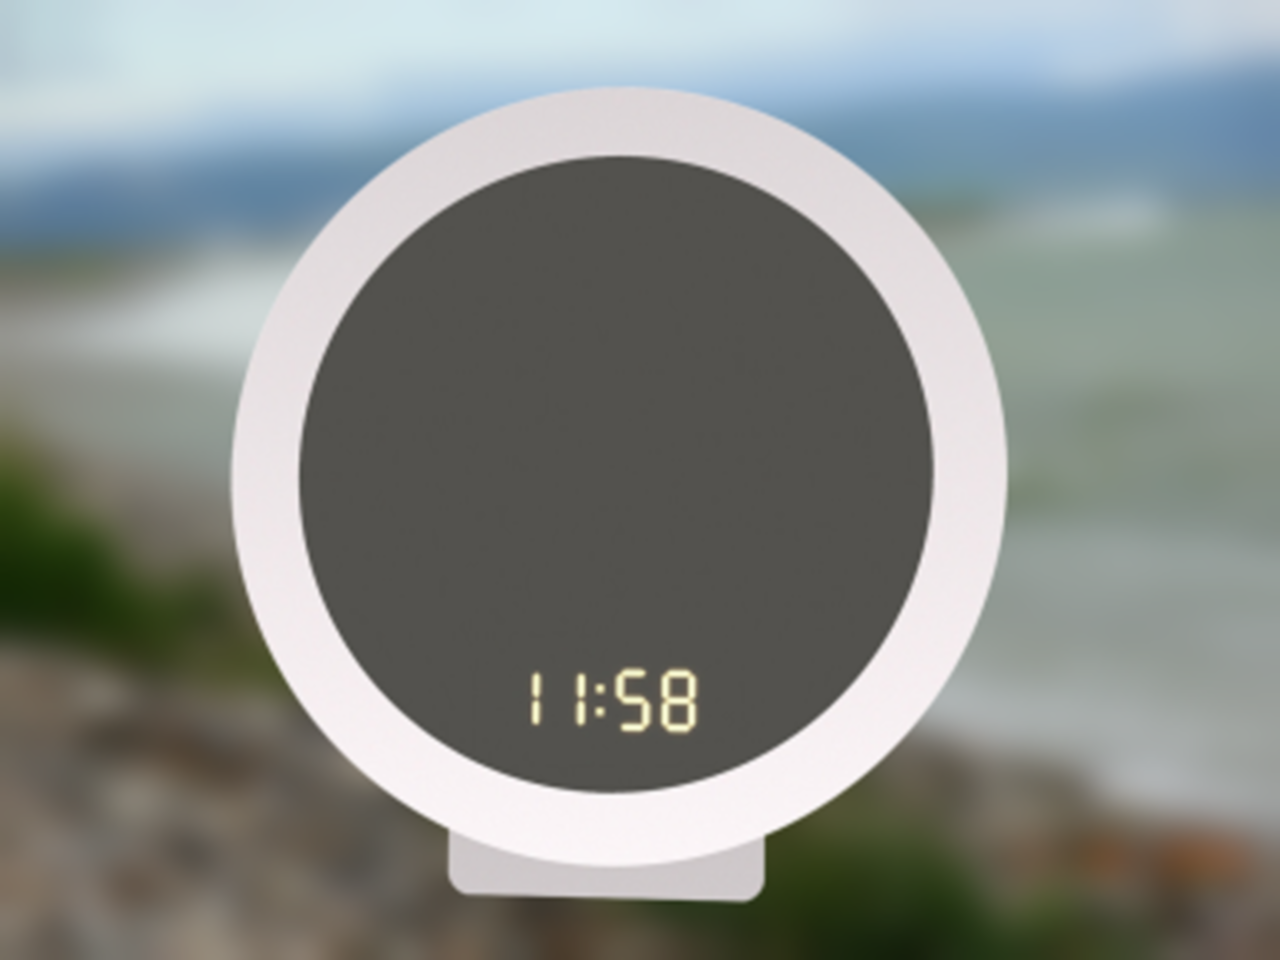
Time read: 11:58
